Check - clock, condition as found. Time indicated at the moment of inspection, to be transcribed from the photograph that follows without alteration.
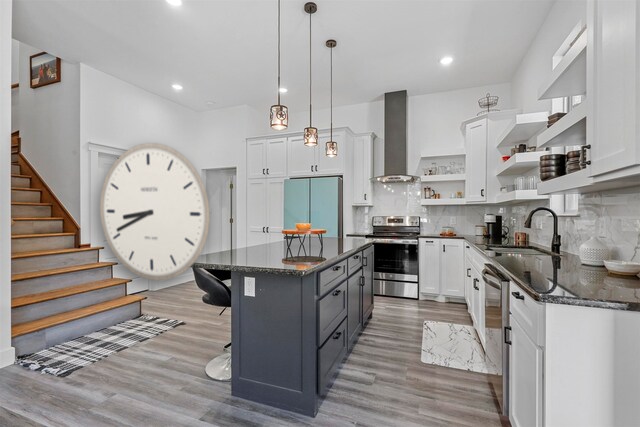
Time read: 8:41
